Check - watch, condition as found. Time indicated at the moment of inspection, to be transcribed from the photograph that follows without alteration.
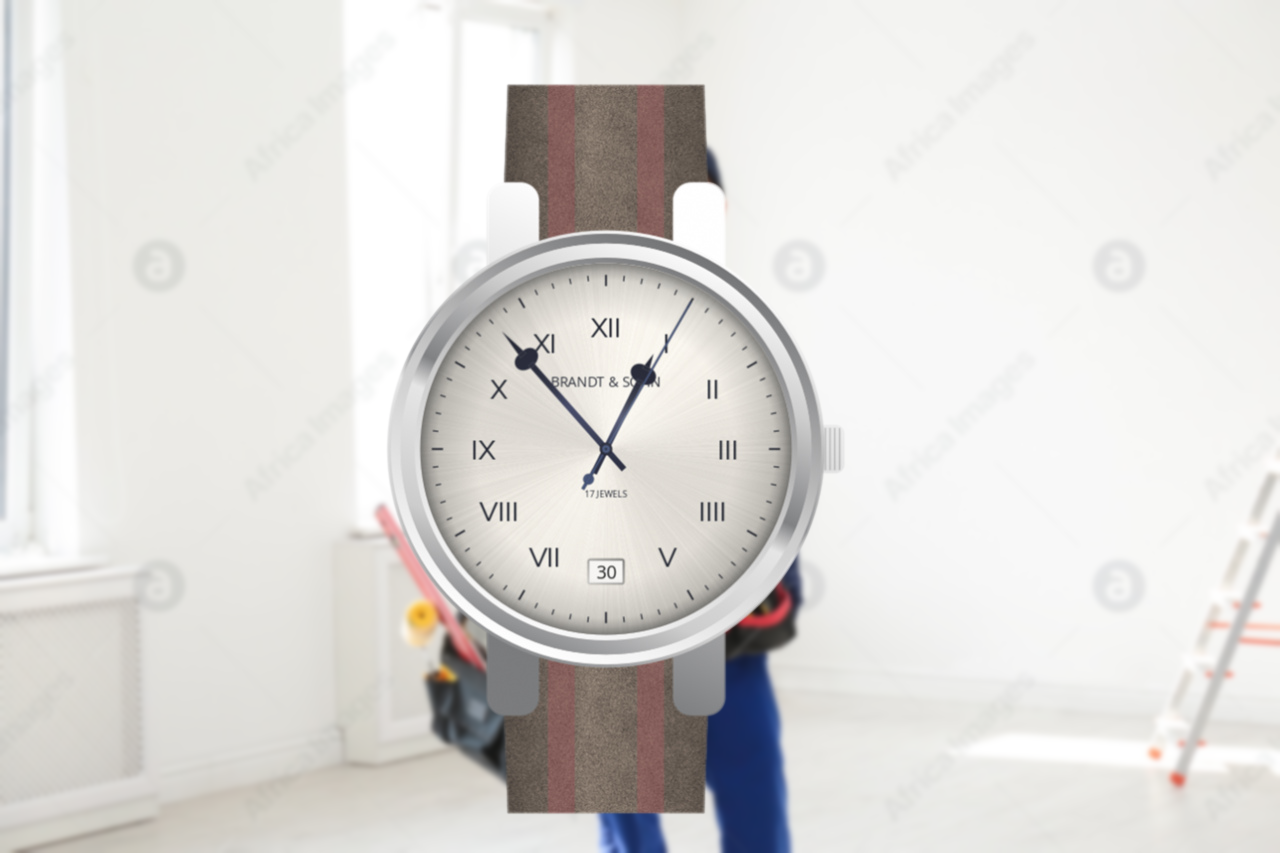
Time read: 12:53:05
